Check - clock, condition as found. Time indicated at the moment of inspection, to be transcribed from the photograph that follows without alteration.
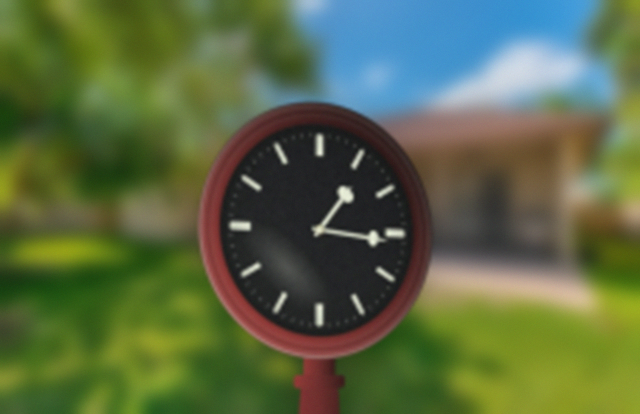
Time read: 1:16
